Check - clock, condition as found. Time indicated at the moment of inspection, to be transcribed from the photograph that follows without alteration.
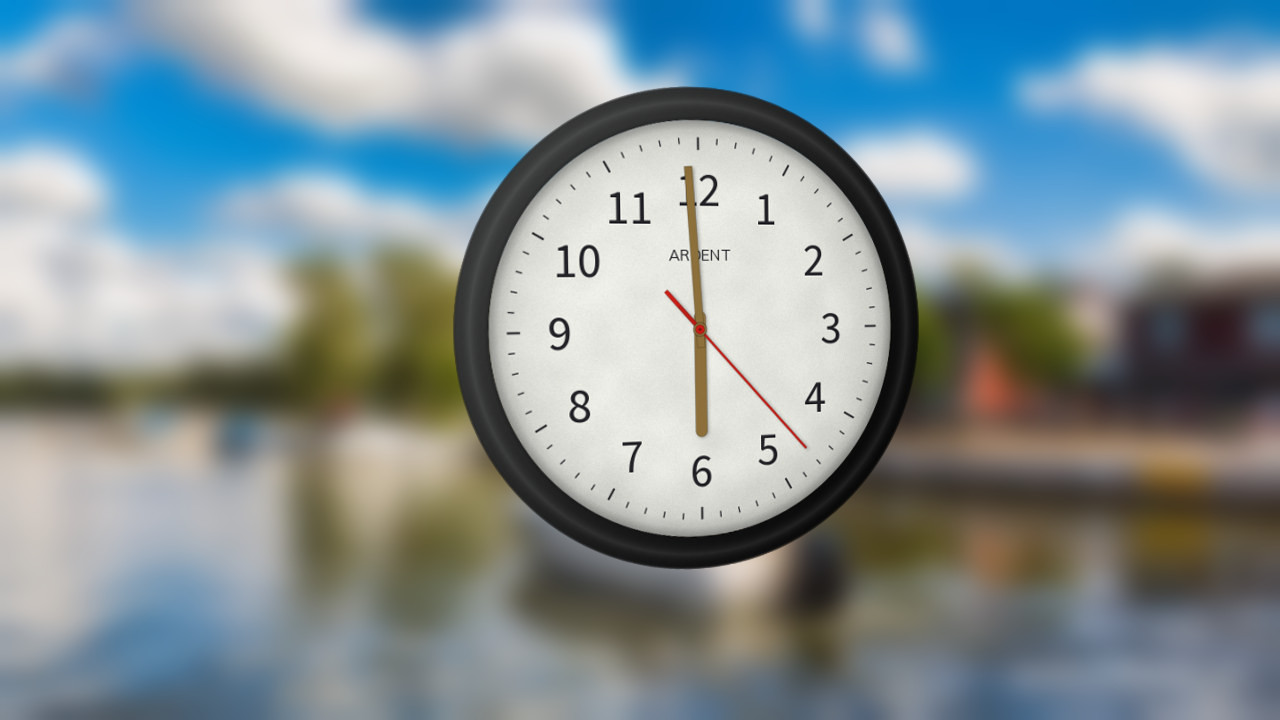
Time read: 5:59:23
